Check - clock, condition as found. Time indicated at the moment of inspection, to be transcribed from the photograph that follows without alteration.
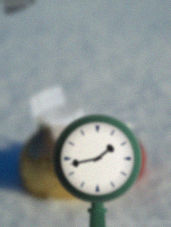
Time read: 1:43
